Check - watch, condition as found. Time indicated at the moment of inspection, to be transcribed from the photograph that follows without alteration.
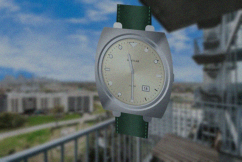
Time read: 11:30
